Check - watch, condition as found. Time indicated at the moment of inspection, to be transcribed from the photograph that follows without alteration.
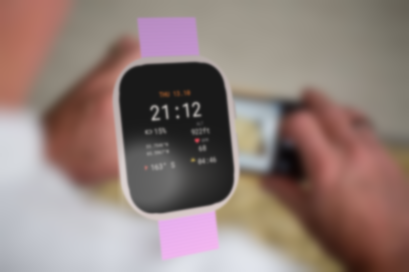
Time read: 21:12
